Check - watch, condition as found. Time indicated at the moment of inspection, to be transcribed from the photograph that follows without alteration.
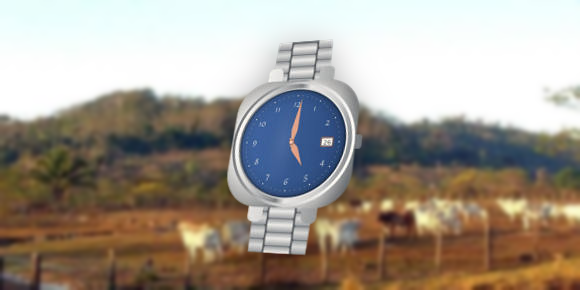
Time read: 5:01
